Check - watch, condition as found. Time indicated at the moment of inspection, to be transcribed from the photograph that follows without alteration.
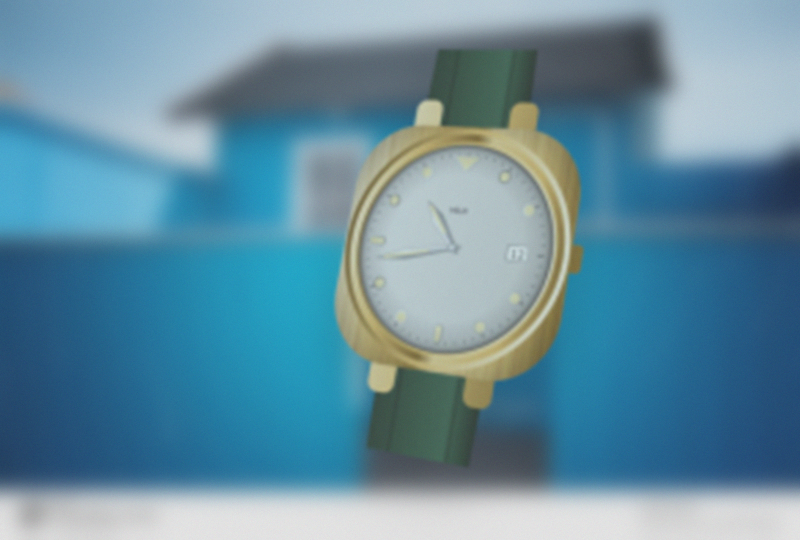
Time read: 10:43
